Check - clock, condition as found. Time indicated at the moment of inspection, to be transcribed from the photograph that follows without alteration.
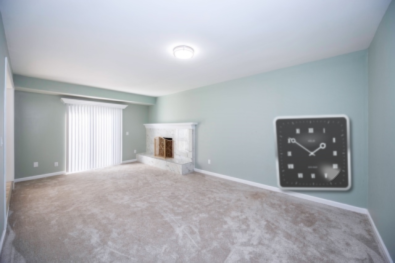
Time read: 1:51
